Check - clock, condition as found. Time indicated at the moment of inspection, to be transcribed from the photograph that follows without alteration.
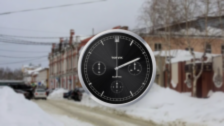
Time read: 2:11
